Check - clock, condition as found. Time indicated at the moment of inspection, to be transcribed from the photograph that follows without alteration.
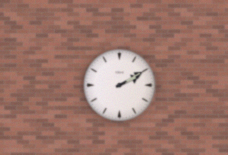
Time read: 2:10
